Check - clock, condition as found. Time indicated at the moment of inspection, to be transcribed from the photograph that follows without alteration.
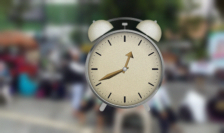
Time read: 12:41
